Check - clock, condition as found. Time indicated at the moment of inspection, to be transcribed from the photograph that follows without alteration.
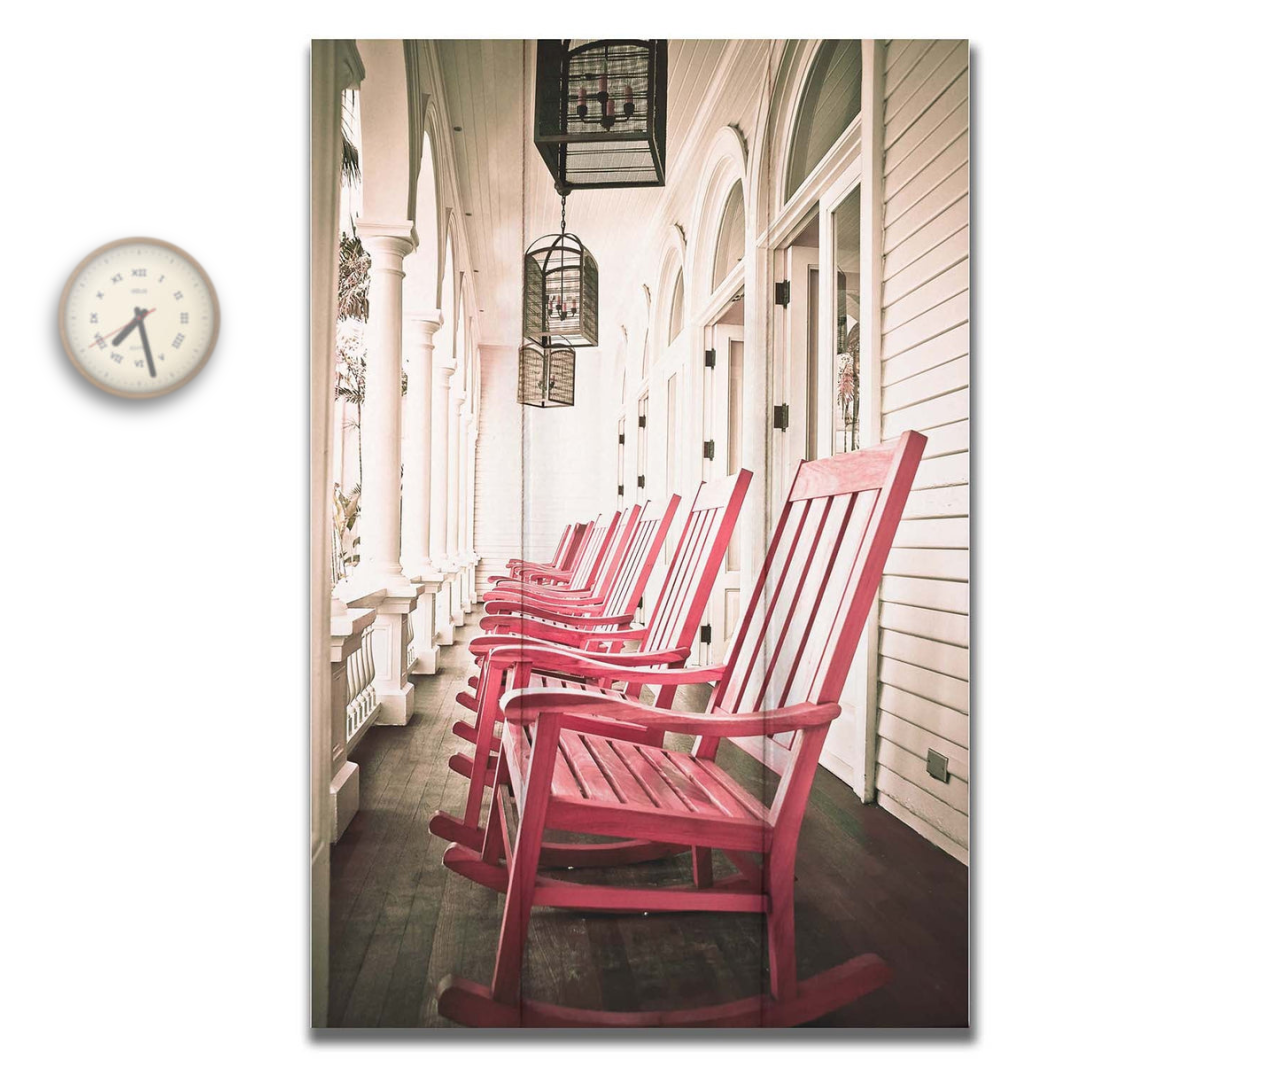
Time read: 7:27:40
